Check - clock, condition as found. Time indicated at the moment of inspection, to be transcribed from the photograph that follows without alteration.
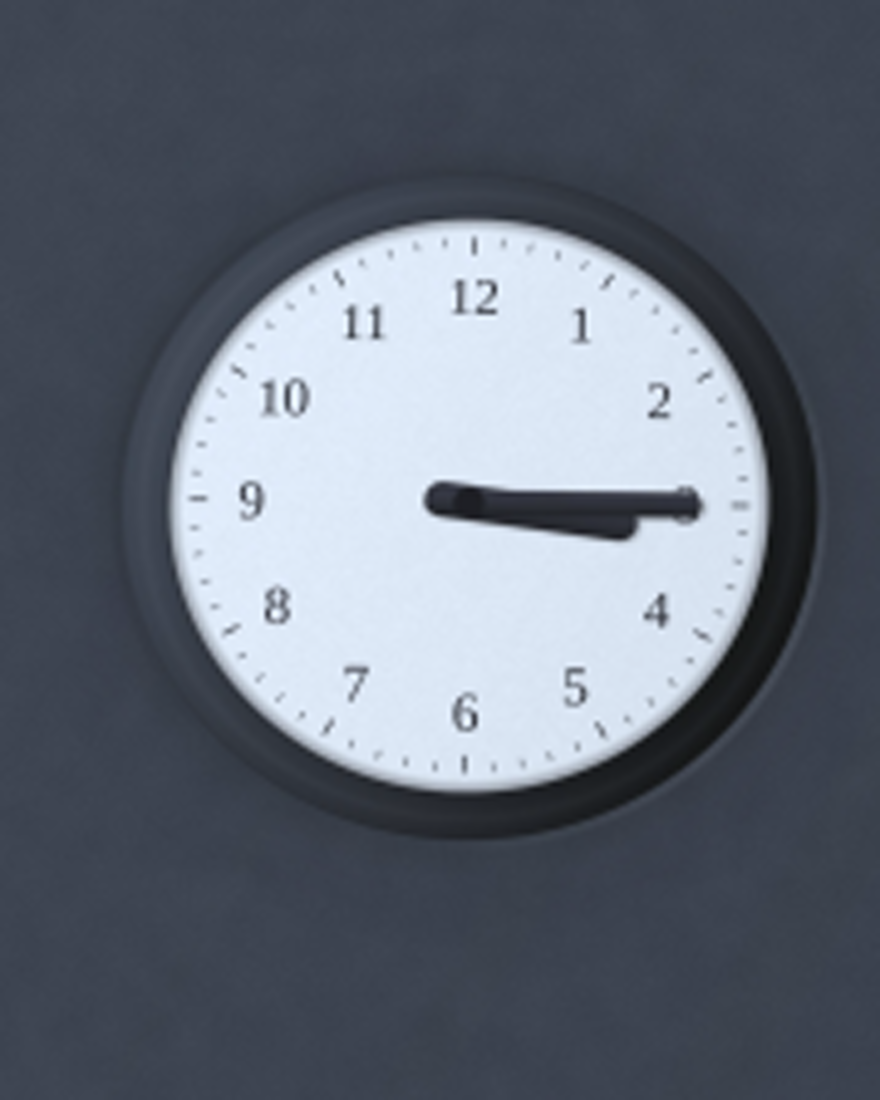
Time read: 3:15
